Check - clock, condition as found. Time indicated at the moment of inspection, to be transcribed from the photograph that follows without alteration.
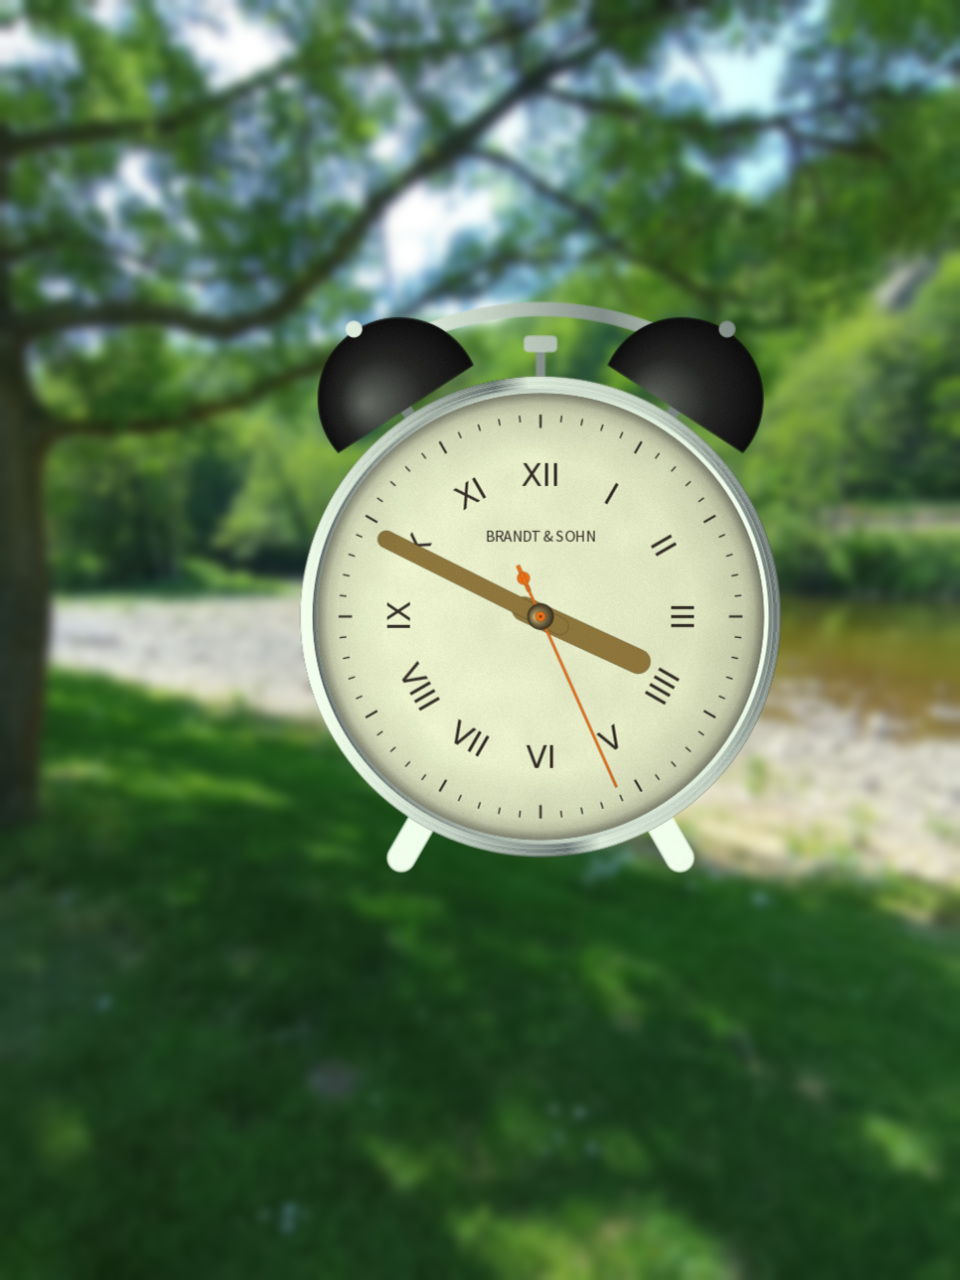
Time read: 3:49:26
